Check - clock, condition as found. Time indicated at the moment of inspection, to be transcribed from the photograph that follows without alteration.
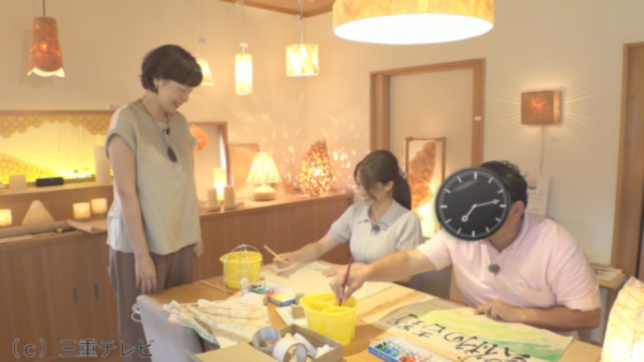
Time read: 7:13
